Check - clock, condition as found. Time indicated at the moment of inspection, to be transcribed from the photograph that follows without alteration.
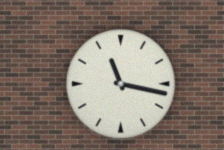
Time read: 11:17
